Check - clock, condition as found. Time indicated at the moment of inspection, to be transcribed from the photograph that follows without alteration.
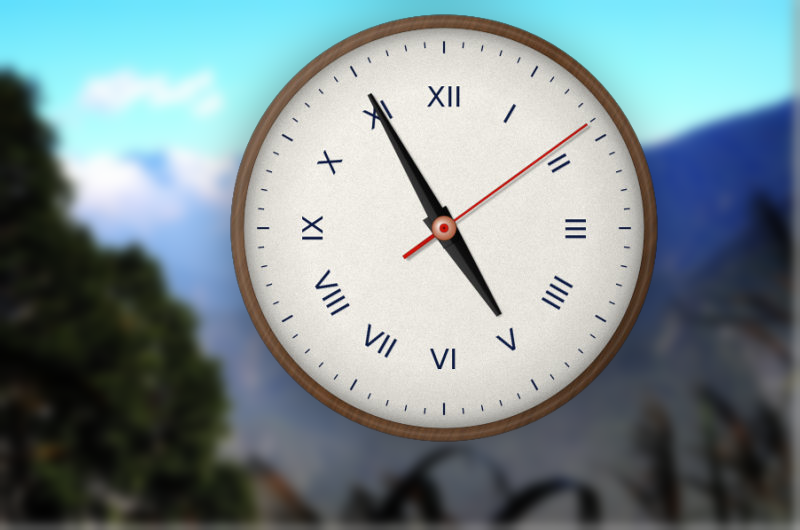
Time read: 4:55:09
